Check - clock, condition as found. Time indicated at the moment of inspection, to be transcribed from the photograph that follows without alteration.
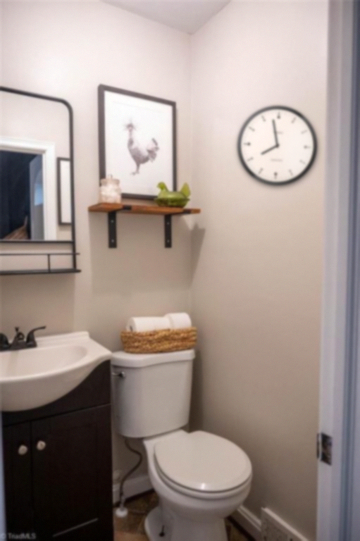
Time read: 7:58
